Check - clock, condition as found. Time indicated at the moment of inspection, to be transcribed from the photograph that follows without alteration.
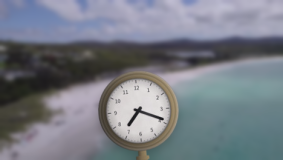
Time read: 7:19
